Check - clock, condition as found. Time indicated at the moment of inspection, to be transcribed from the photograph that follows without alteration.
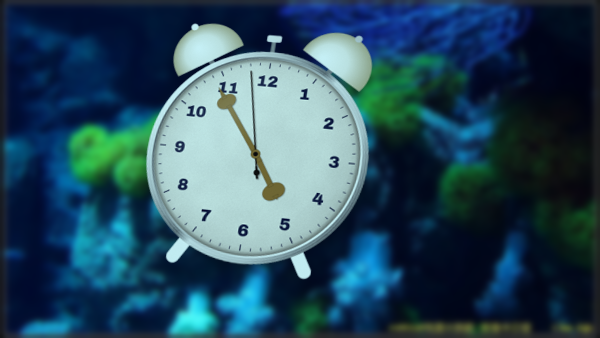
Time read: 4:53:58
